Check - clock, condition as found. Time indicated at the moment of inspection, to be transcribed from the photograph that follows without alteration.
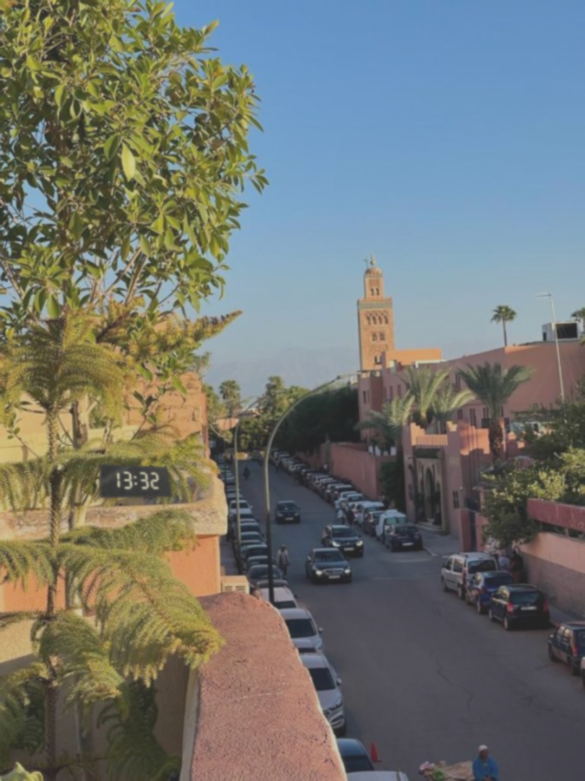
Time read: 13:32
